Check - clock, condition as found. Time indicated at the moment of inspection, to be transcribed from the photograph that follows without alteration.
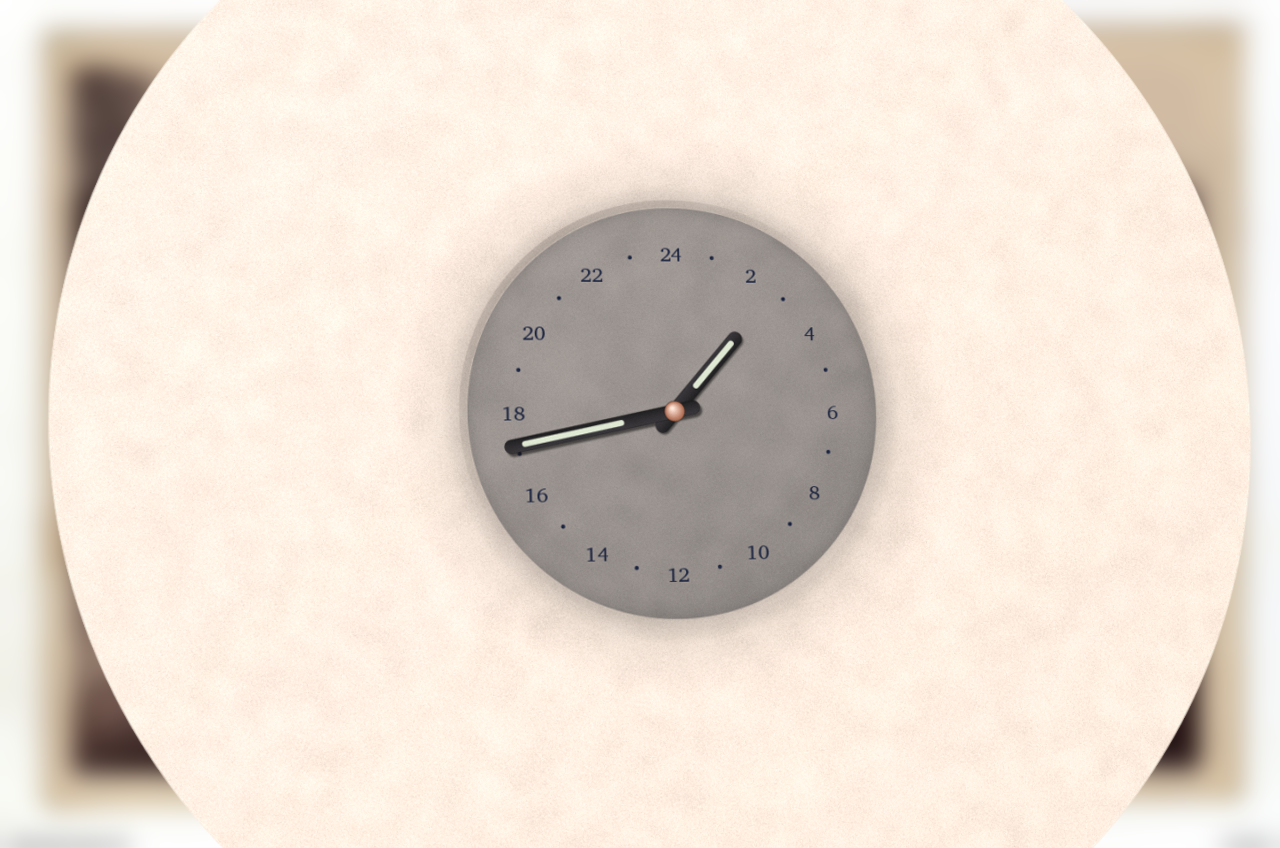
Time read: 2:43
